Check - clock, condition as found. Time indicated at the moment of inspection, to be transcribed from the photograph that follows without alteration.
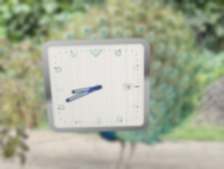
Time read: 8:41
